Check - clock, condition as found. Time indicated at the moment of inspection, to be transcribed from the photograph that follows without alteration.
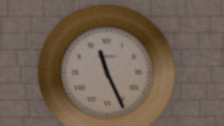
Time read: 11:26
